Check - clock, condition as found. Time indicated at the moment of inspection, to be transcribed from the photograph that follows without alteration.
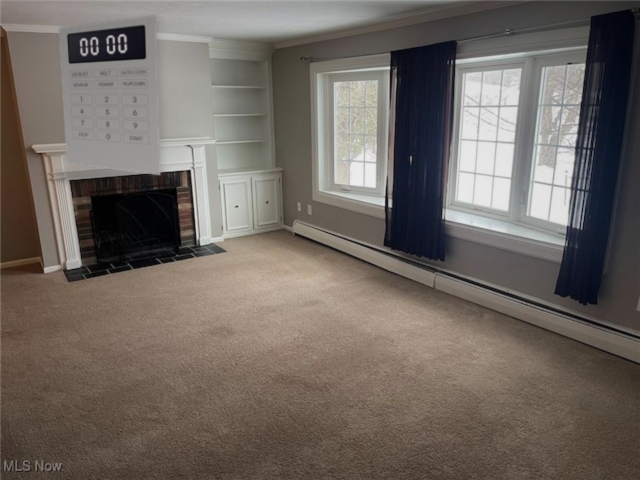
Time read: 0:00
